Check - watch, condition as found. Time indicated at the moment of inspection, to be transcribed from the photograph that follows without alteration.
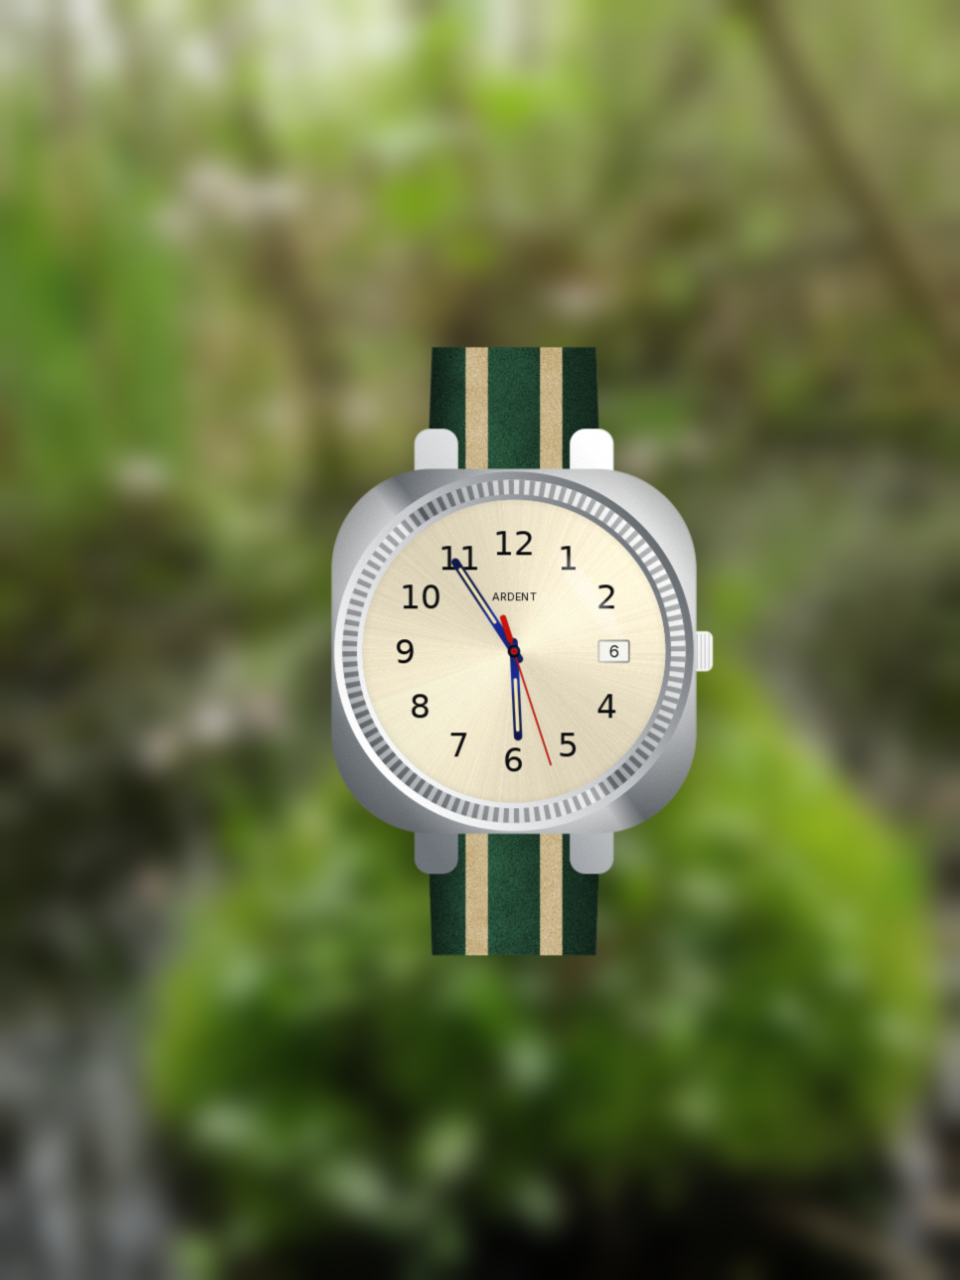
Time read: 5:54:27
